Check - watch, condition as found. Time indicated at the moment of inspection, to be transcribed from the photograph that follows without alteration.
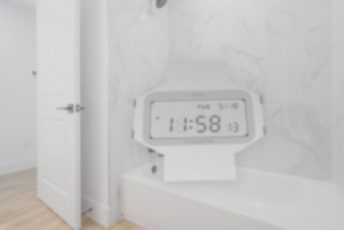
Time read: 11:58
